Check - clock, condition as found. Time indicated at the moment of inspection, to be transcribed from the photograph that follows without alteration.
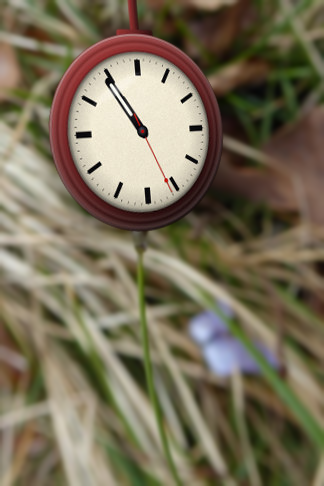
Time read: 10:54:26
